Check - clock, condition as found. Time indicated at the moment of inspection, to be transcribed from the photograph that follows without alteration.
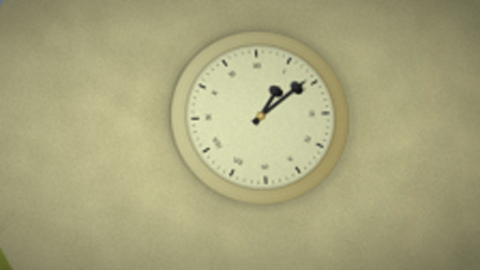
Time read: 1:09
